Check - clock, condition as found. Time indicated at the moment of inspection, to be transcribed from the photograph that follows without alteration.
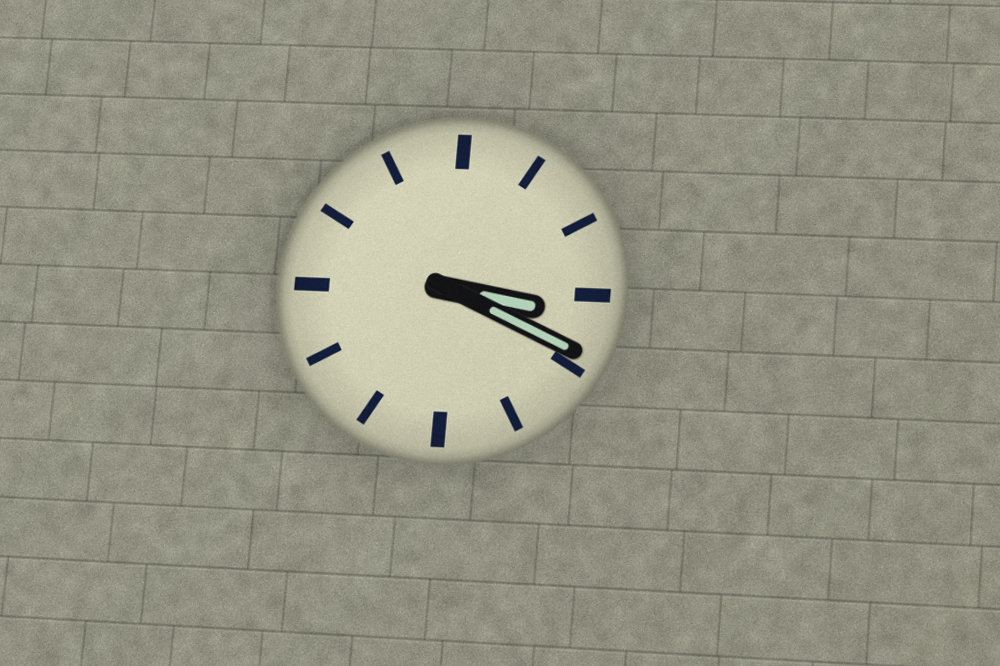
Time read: 3:19
